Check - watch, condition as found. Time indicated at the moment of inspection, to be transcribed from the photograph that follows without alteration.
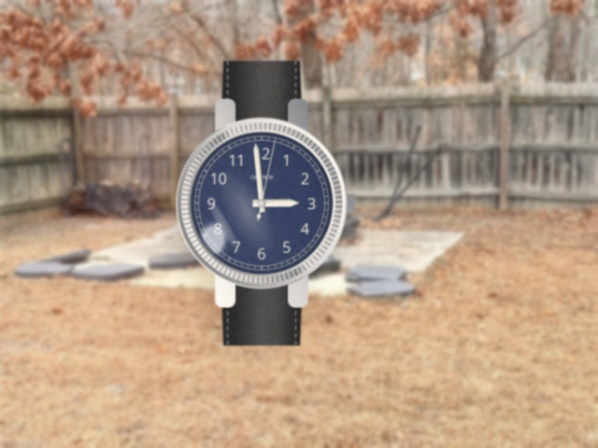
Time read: 2:59:02
